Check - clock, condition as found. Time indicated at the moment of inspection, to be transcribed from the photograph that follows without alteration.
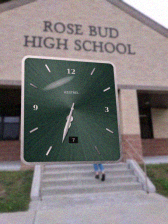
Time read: 6:33
